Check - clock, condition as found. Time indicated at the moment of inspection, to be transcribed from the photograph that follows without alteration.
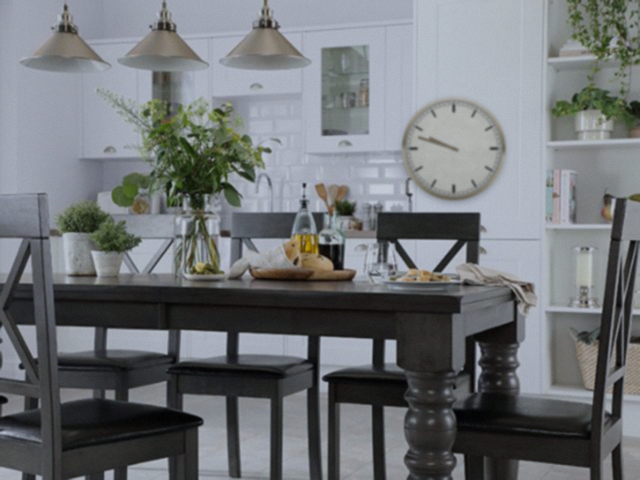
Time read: 9:48
